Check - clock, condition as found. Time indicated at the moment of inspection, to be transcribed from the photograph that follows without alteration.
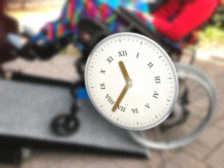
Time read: 11:37
